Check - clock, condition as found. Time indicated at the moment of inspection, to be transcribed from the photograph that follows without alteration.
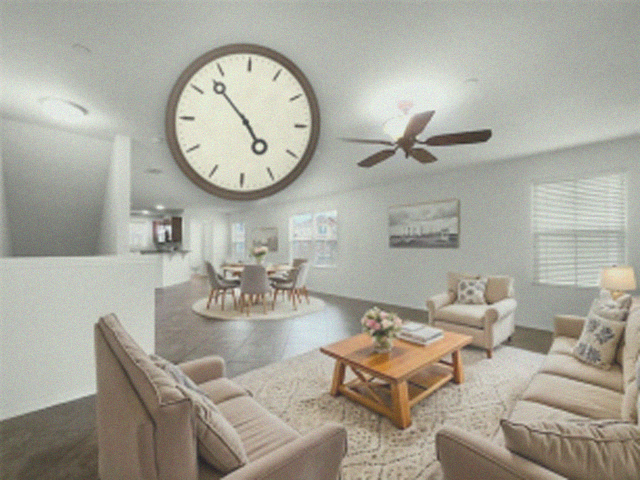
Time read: 4:53
